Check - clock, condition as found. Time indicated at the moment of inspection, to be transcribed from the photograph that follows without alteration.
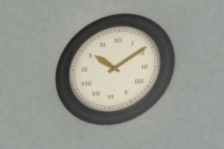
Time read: 10:09
